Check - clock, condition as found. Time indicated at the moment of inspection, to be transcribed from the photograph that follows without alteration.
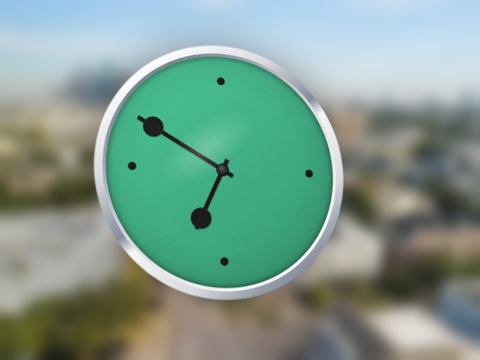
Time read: 6:50
